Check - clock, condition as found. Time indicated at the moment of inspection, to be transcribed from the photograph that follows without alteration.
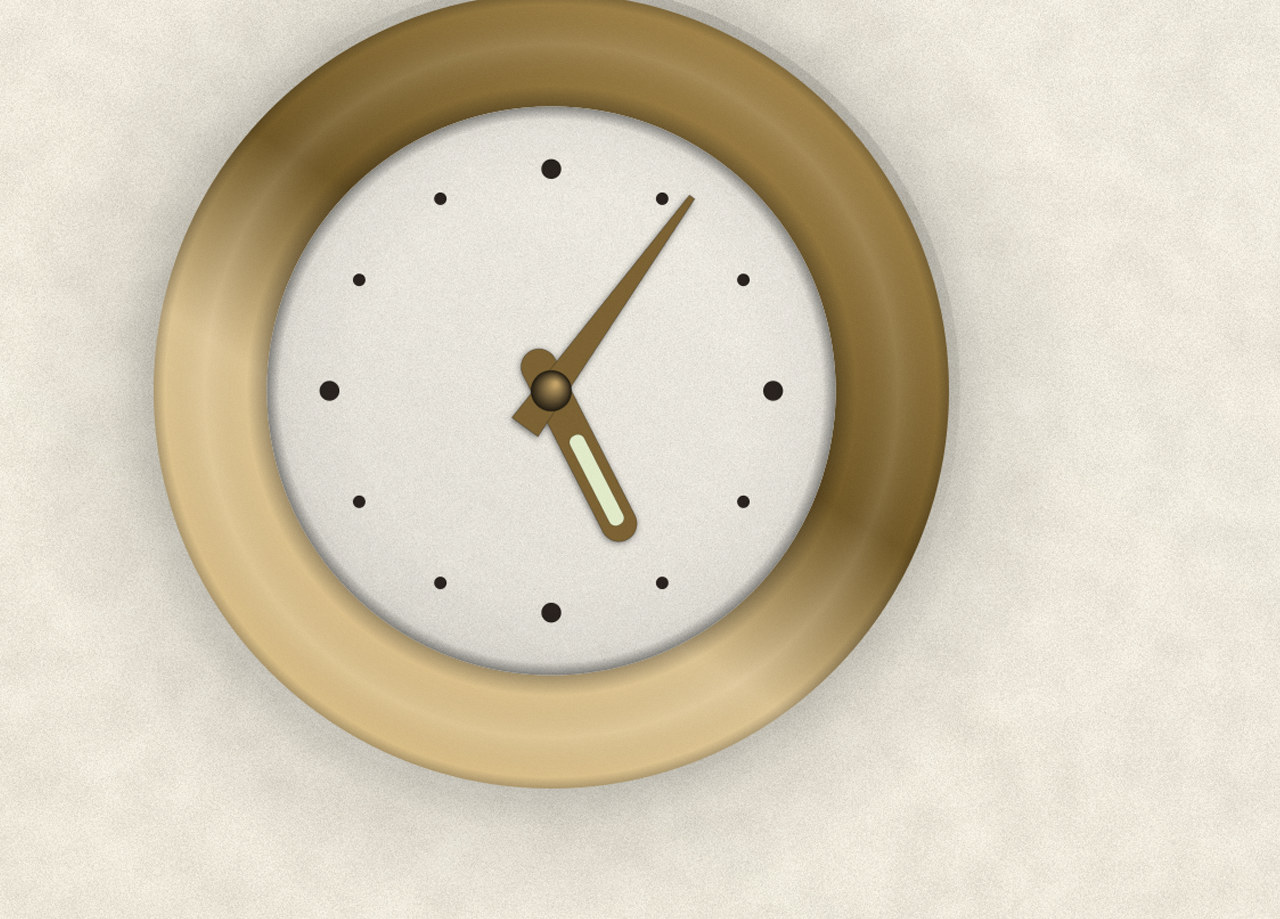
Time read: 5:06
